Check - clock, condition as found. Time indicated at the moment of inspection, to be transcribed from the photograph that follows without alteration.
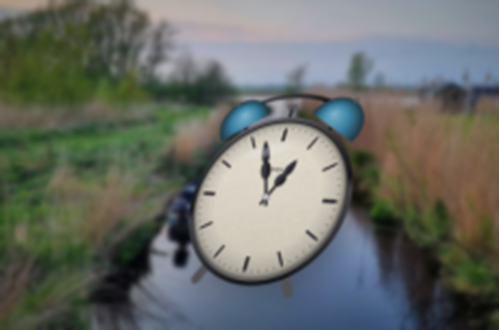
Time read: 12:57
